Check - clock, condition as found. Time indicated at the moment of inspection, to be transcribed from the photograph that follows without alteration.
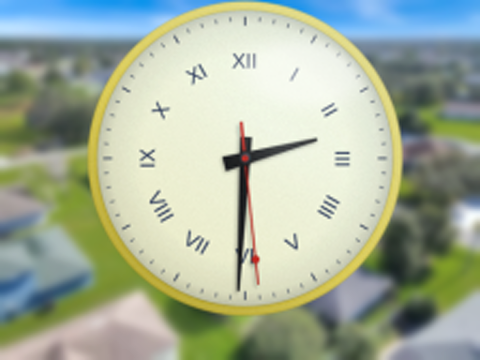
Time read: 2:30:29
